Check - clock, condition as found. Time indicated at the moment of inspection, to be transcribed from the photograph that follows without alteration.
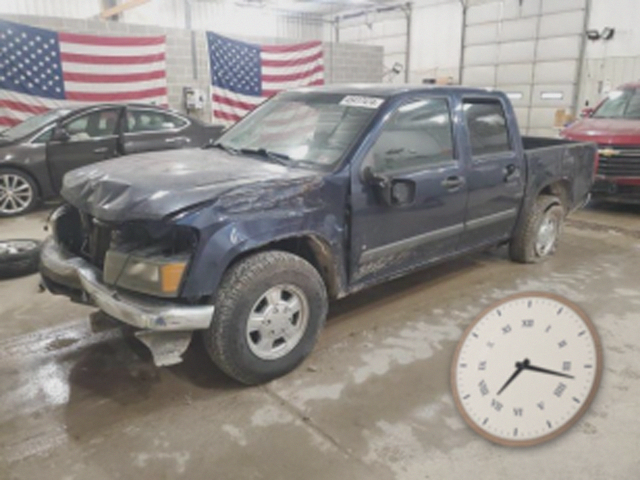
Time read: 7:17
